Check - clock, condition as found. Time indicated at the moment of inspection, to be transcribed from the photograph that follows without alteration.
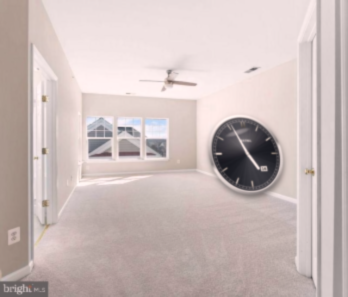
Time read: 4:56
